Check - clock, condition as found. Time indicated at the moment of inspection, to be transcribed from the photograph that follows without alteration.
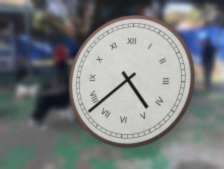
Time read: 4:38
